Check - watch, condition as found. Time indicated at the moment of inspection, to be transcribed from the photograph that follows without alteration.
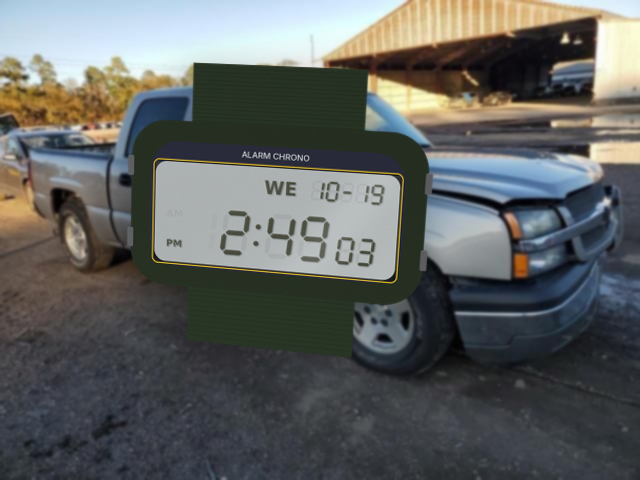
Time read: 2:49:03
